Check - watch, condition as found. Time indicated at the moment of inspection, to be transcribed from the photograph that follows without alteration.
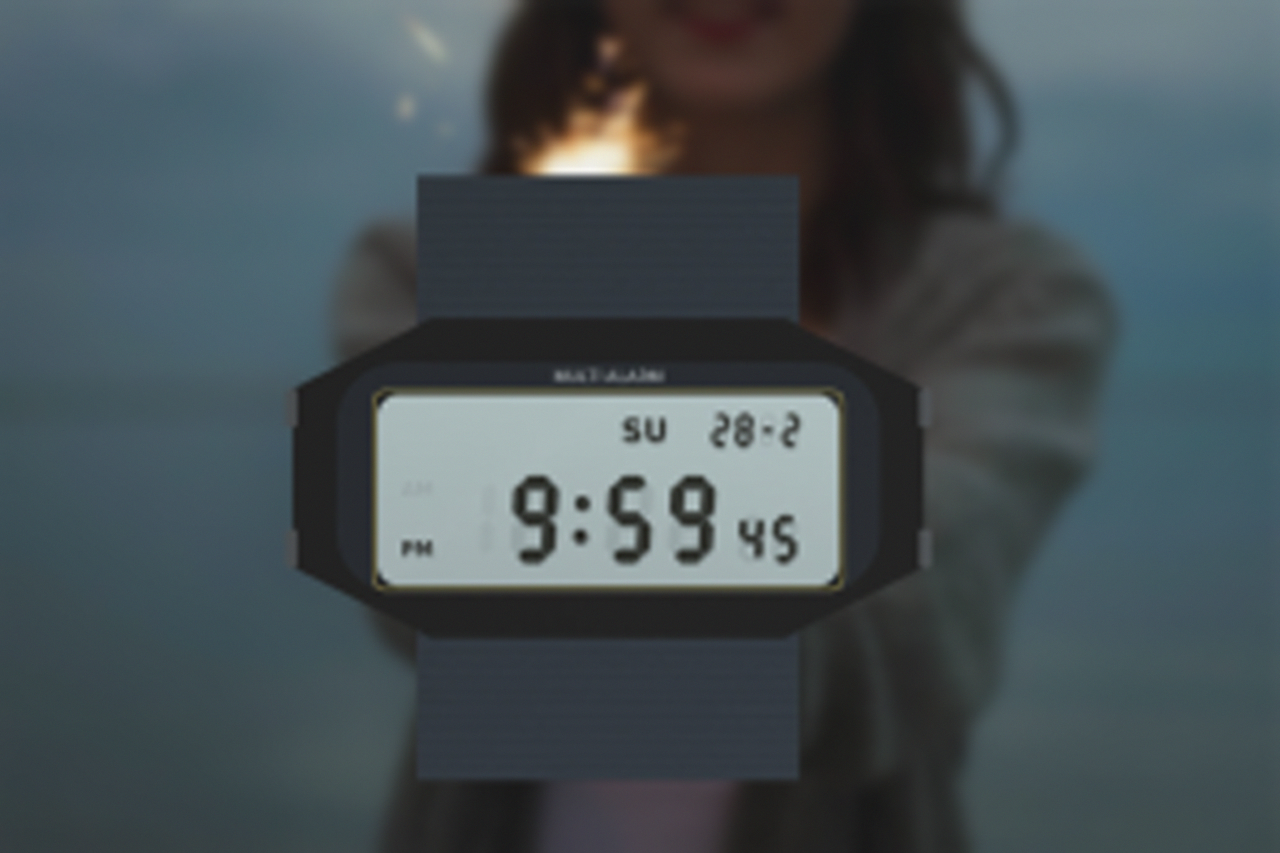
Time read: 9:59:45
